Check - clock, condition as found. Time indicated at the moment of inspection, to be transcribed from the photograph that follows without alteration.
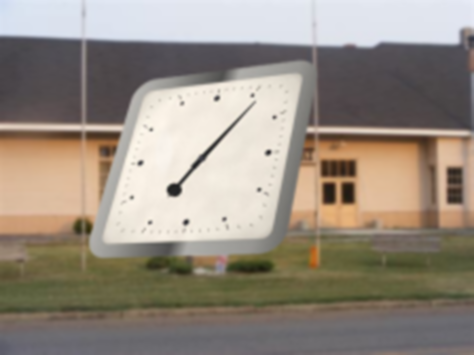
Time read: 7:06
